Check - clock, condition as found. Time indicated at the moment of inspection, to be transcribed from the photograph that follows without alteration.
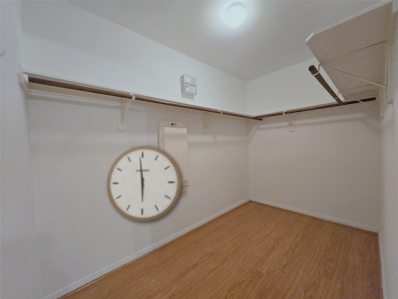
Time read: 5:59
